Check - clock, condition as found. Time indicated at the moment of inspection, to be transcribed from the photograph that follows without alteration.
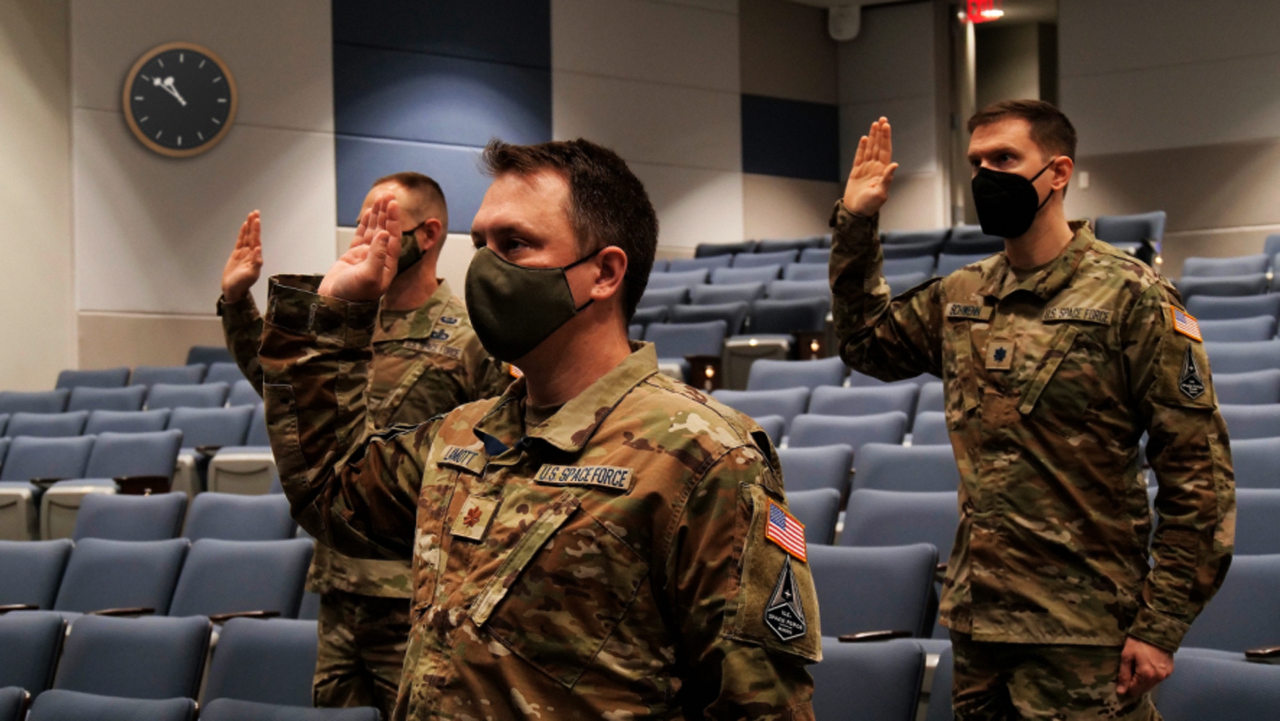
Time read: 10:51
